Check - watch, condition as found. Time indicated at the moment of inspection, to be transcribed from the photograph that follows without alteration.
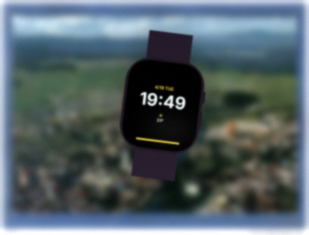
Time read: 19:49
